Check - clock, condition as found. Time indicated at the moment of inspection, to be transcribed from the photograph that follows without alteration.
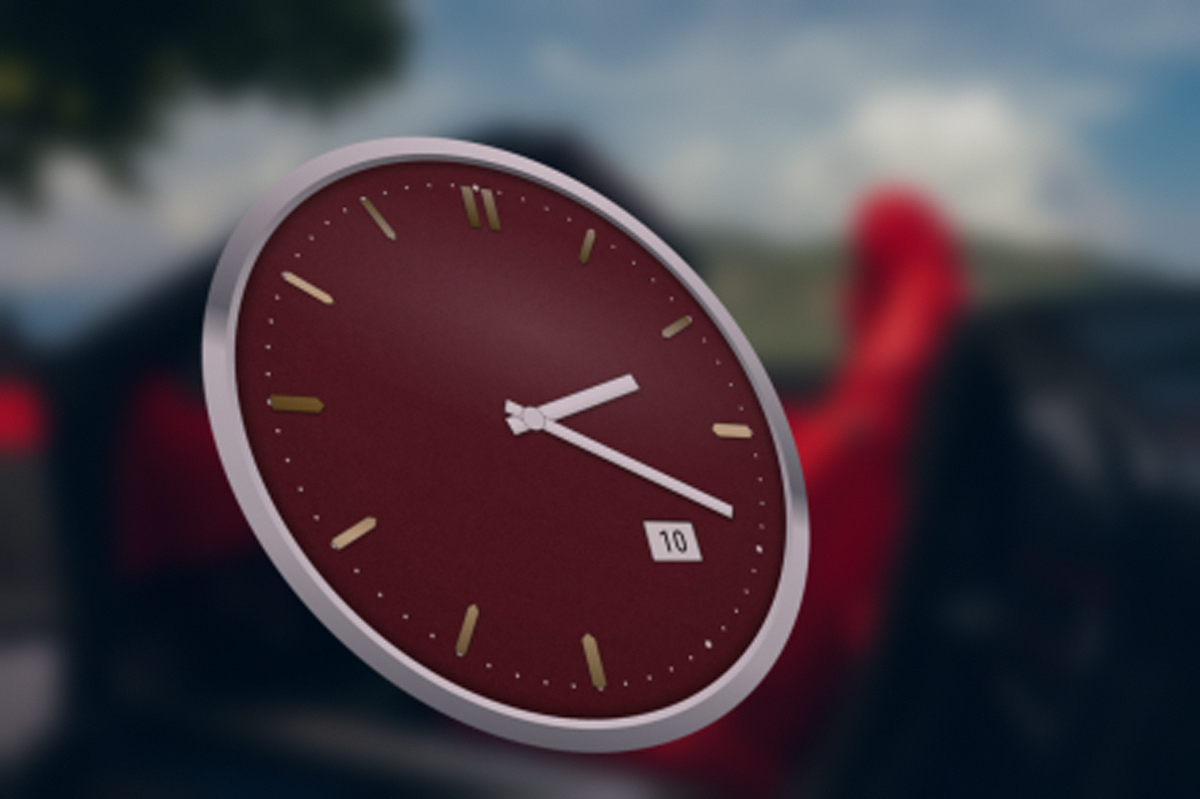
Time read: 2:19
